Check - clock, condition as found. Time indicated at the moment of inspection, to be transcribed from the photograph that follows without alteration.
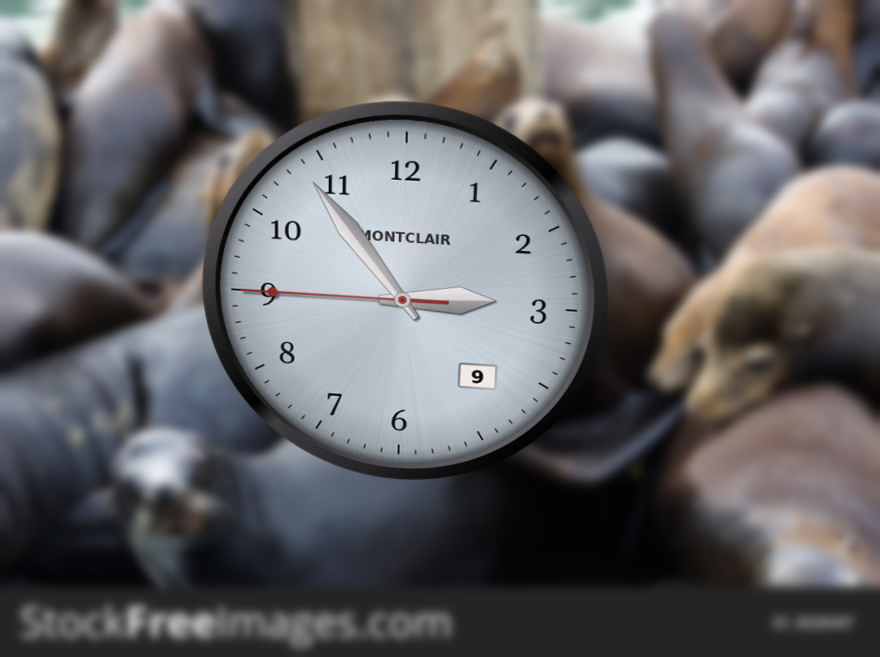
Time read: 2:53:45
